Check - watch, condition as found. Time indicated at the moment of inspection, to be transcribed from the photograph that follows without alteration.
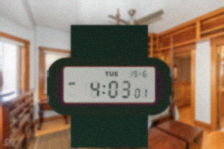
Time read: 4:03:01
